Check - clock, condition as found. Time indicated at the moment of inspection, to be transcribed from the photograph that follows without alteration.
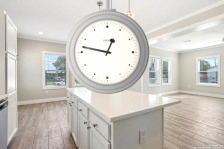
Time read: 12:47
